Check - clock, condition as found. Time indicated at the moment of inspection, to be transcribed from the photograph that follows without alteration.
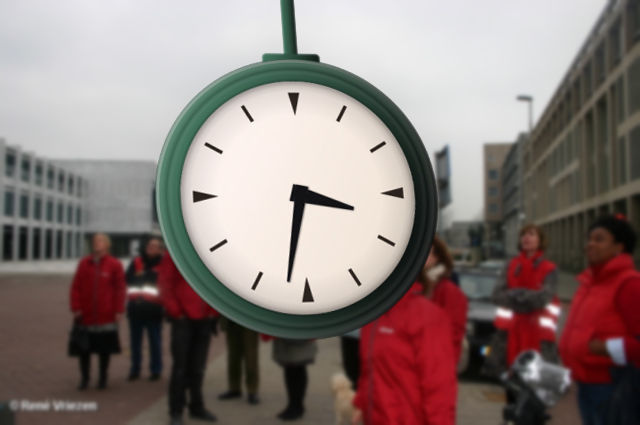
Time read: 3:32
